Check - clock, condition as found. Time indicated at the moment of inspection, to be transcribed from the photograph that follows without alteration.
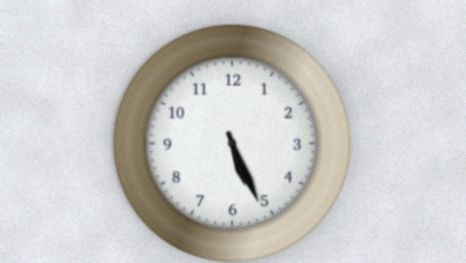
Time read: 5:26
